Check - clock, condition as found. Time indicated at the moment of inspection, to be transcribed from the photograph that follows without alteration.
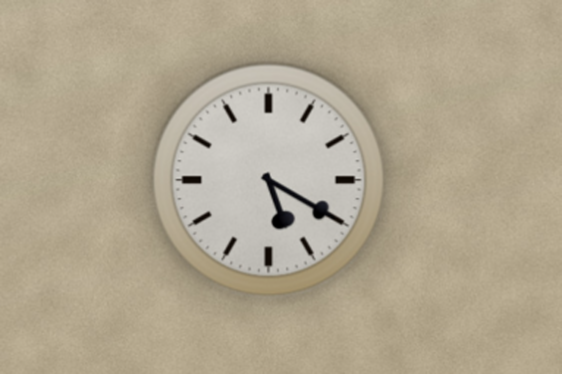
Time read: 5:20
